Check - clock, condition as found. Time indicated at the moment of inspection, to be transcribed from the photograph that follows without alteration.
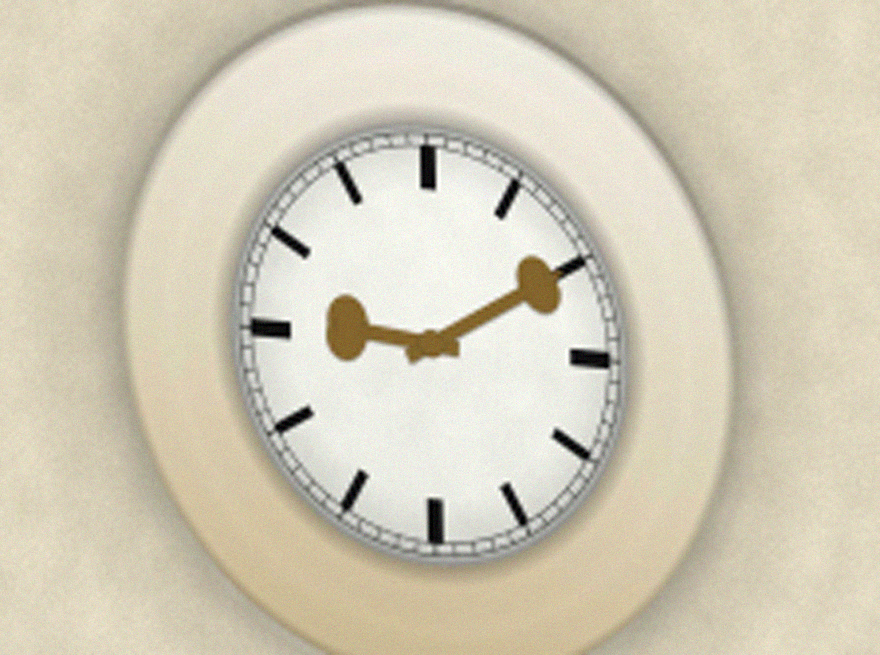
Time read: 9:10
